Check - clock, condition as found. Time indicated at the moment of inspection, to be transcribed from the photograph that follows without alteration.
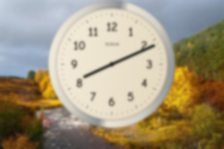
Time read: 8:11
